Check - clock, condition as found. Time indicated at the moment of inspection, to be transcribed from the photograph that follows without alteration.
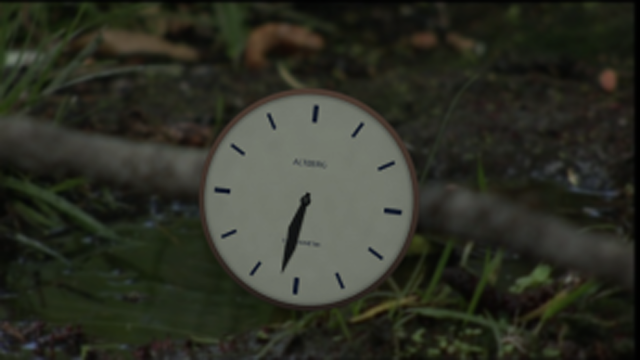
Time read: 6:32
